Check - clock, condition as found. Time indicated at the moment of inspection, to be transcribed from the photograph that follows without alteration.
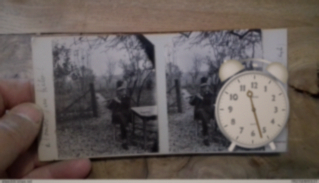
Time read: 11:27
